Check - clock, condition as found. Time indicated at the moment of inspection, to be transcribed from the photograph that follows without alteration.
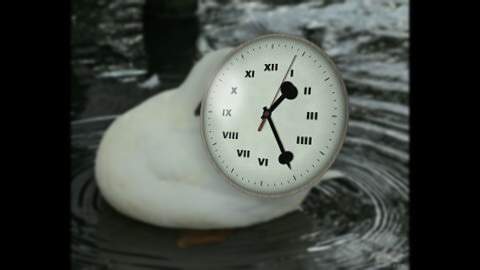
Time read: 1:25:04
